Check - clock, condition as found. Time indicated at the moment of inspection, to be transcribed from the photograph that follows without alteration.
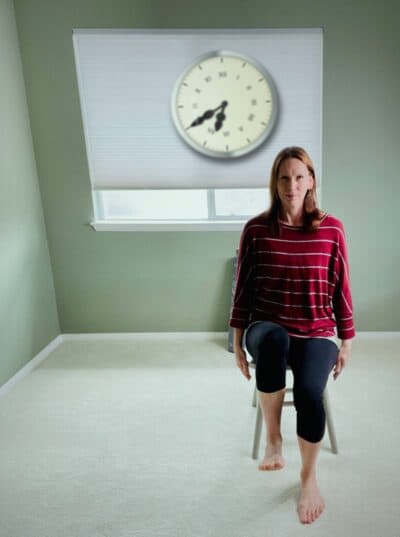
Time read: 6:40
